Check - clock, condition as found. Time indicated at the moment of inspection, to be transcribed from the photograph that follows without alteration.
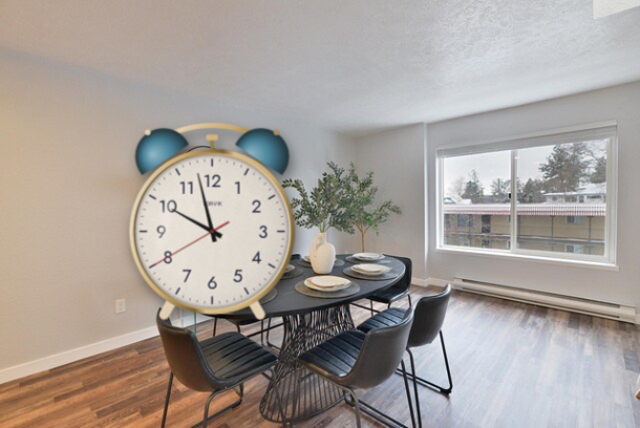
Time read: 9:57:40
